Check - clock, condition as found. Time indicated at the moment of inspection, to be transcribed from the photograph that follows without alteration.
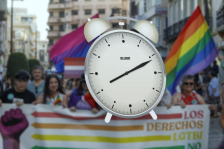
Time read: 8:11
